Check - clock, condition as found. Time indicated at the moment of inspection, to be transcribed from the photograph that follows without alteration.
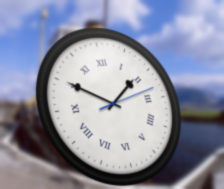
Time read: 1:50:13
